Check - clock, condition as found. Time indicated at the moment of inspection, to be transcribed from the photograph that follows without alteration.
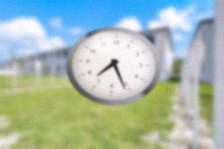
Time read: 7:26
